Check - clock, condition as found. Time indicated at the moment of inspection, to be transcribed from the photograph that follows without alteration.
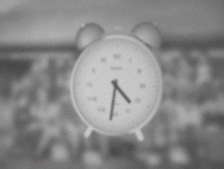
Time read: 4:31
